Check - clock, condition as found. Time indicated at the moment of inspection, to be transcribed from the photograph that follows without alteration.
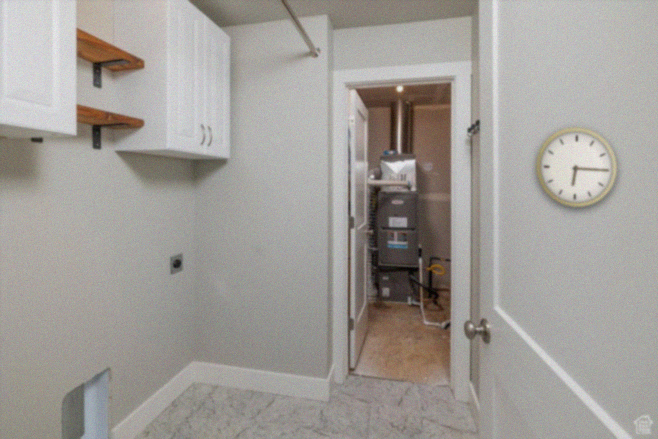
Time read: 6:15
